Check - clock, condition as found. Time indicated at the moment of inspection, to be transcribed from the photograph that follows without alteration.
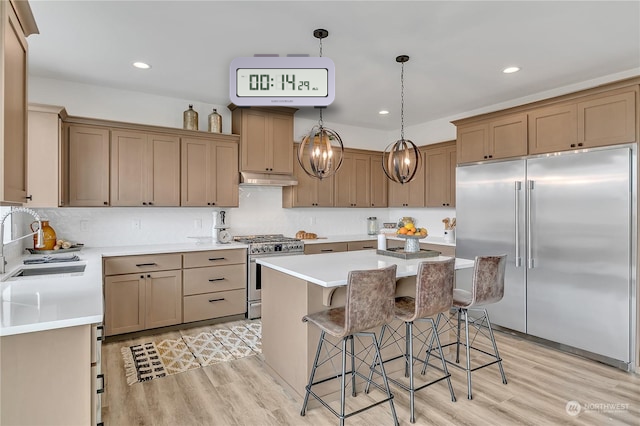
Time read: 0:14:29
